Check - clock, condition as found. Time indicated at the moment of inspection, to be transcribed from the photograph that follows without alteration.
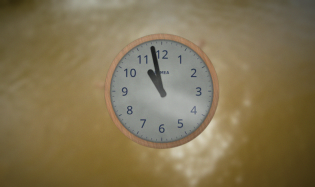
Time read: 10:58
